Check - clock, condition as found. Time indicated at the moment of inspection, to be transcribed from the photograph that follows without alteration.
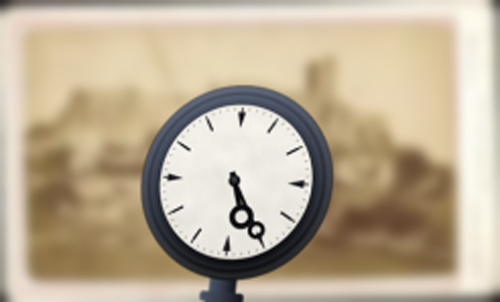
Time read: 5:25
